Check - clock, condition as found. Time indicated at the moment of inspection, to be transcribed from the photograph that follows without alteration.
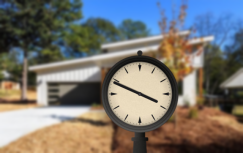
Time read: 3:49
